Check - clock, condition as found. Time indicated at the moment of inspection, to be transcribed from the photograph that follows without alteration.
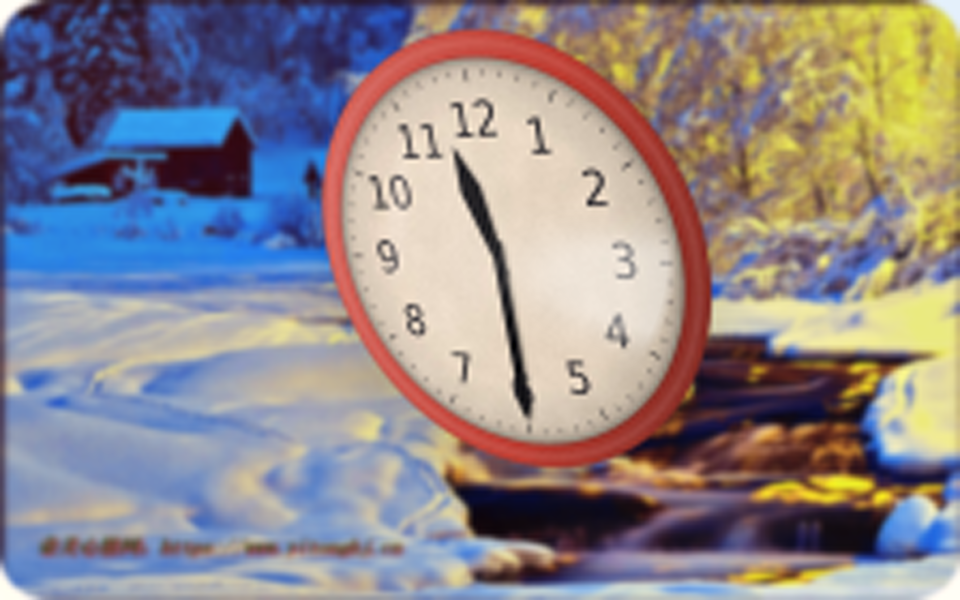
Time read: 11:30
